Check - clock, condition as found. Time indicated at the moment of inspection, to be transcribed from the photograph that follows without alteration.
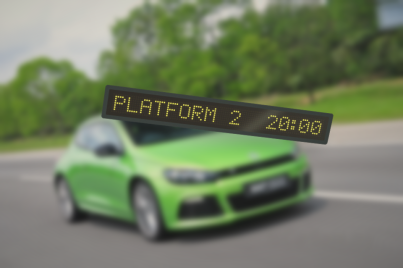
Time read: 20:00
